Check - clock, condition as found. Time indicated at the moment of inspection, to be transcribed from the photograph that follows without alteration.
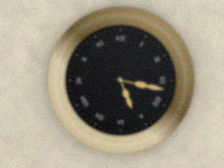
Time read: 5:17
